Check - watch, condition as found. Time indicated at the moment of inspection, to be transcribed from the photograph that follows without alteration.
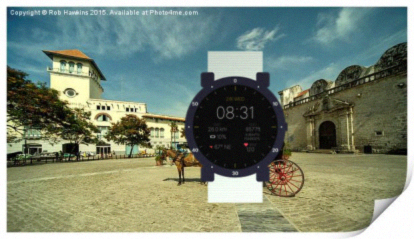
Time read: 8:31
